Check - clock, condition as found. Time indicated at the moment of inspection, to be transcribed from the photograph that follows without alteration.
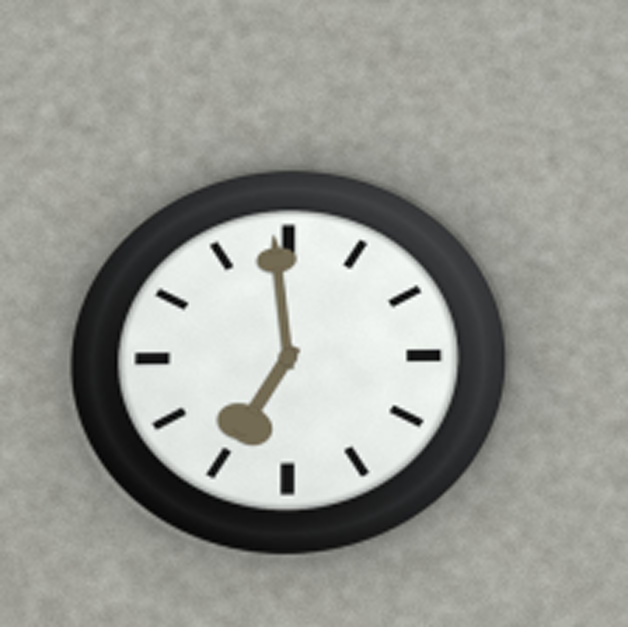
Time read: 6:59
